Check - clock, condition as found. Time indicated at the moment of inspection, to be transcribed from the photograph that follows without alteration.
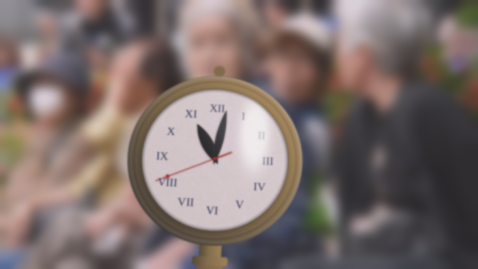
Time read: 11:01:41
